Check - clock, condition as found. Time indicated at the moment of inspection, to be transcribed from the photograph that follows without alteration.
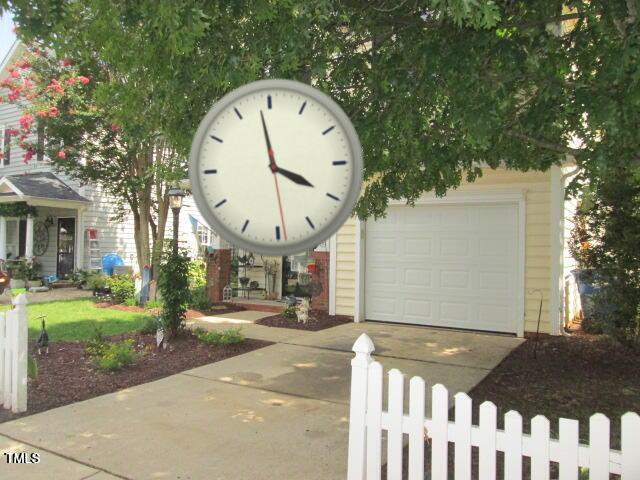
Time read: 3:58:29
